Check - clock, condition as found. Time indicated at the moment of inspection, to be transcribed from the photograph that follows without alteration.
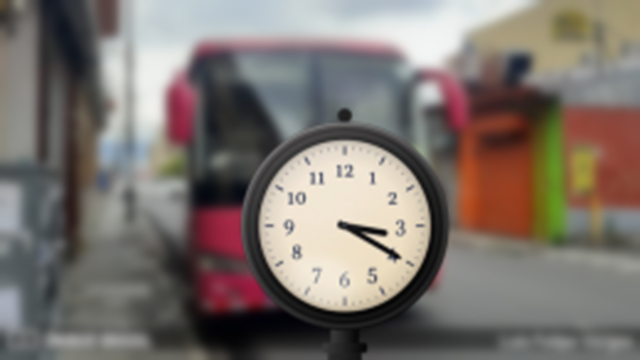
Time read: 3:20
